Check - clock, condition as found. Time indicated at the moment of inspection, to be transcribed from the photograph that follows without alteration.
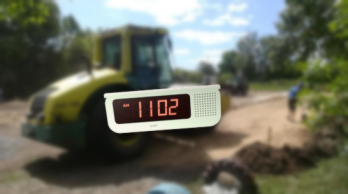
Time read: 11:02
